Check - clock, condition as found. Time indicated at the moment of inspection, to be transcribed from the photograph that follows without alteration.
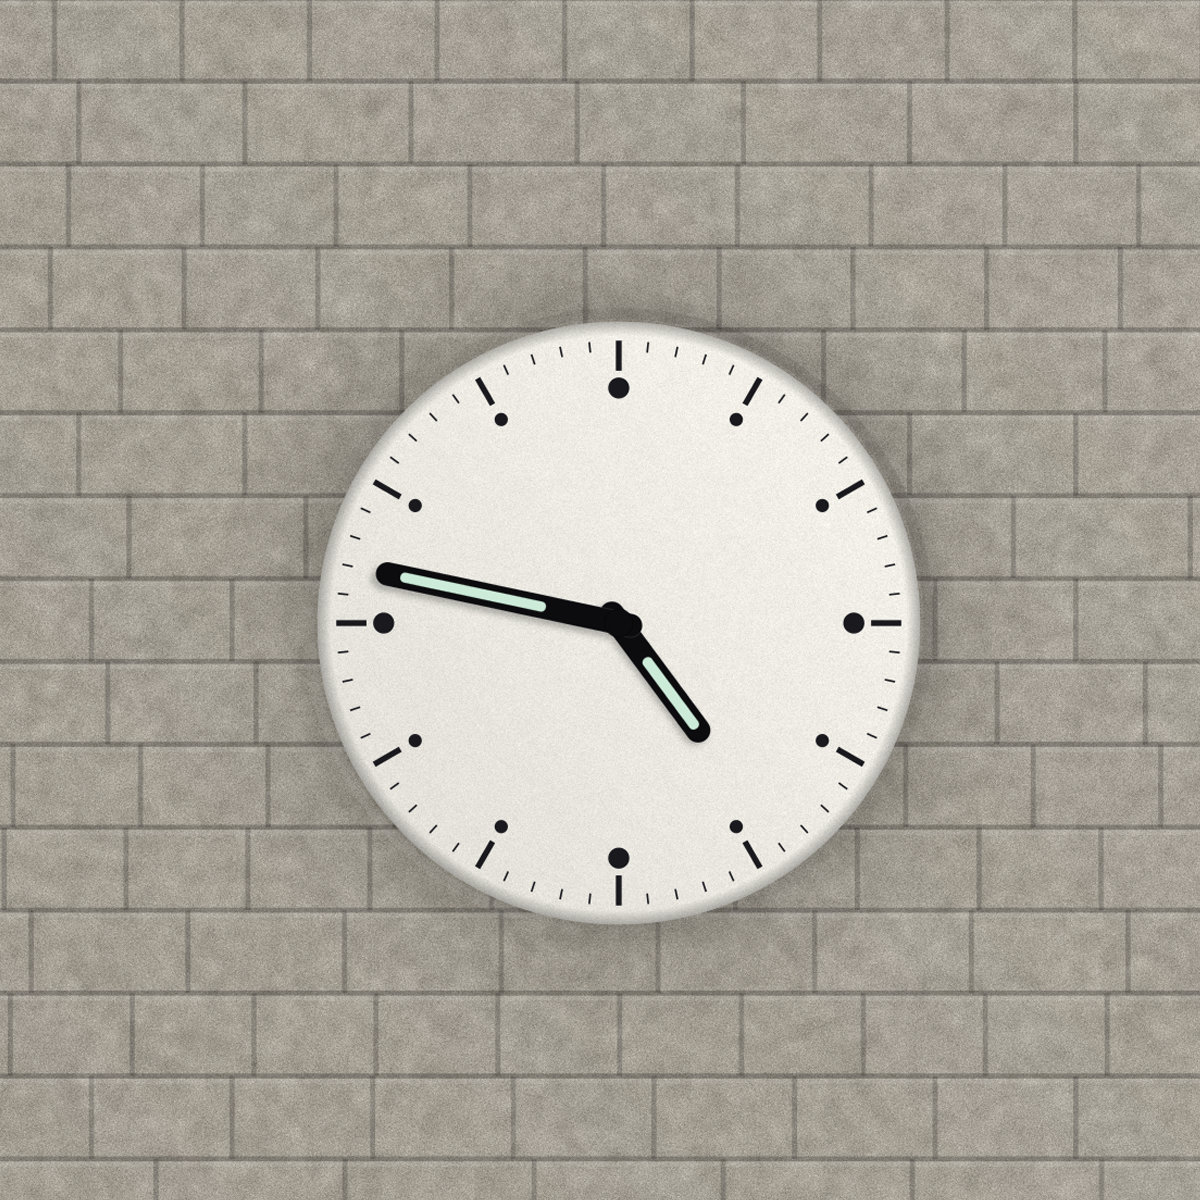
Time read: 4:47
